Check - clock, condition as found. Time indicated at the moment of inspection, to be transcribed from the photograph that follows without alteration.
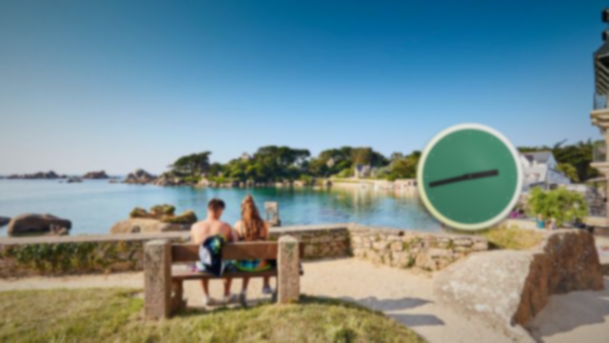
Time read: 2:43
